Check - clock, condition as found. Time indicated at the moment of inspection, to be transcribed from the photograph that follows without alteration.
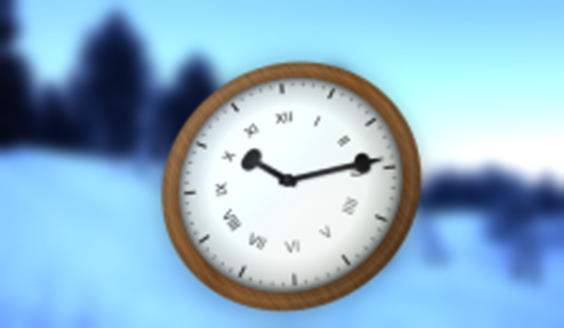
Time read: 10:14
